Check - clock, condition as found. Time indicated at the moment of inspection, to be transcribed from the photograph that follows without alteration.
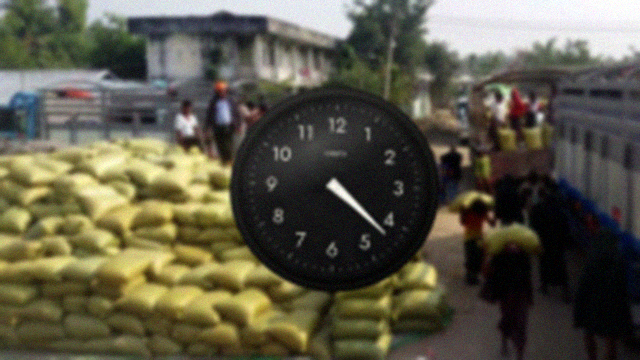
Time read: 4:22
